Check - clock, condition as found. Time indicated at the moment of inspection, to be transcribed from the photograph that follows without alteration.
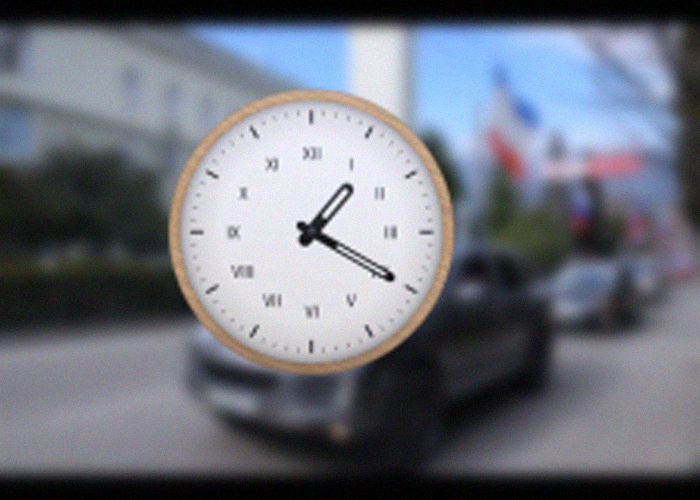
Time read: 1:20
